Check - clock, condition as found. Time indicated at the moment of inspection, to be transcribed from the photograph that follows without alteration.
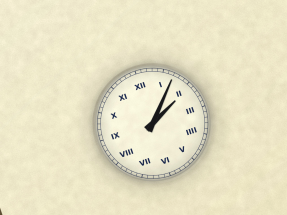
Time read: 2:07
